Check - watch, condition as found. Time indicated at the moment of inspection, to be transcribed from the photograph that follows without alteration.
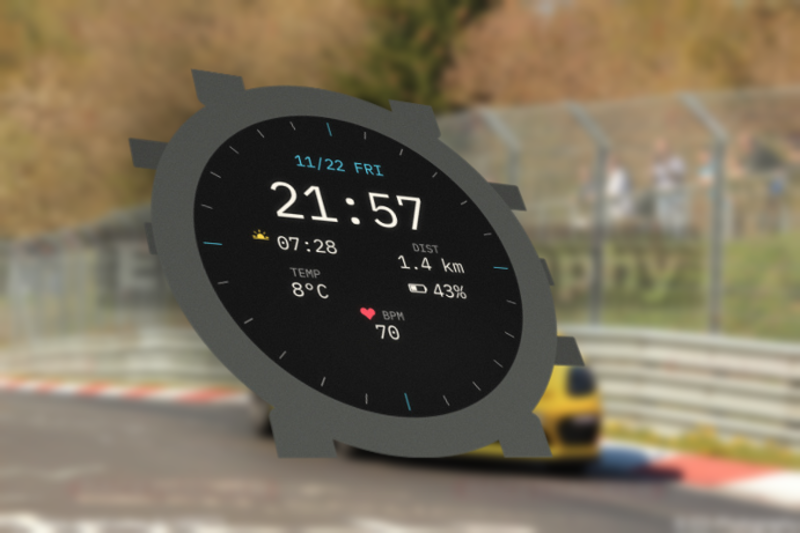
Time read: 21:57
